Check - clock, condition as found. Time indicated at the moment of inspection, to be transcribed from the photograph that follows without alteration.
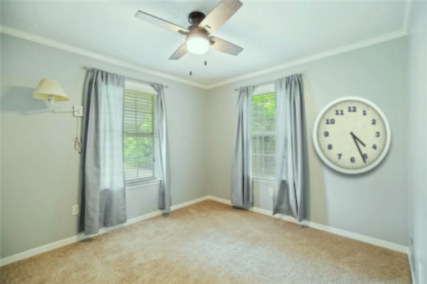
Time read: 4:26
